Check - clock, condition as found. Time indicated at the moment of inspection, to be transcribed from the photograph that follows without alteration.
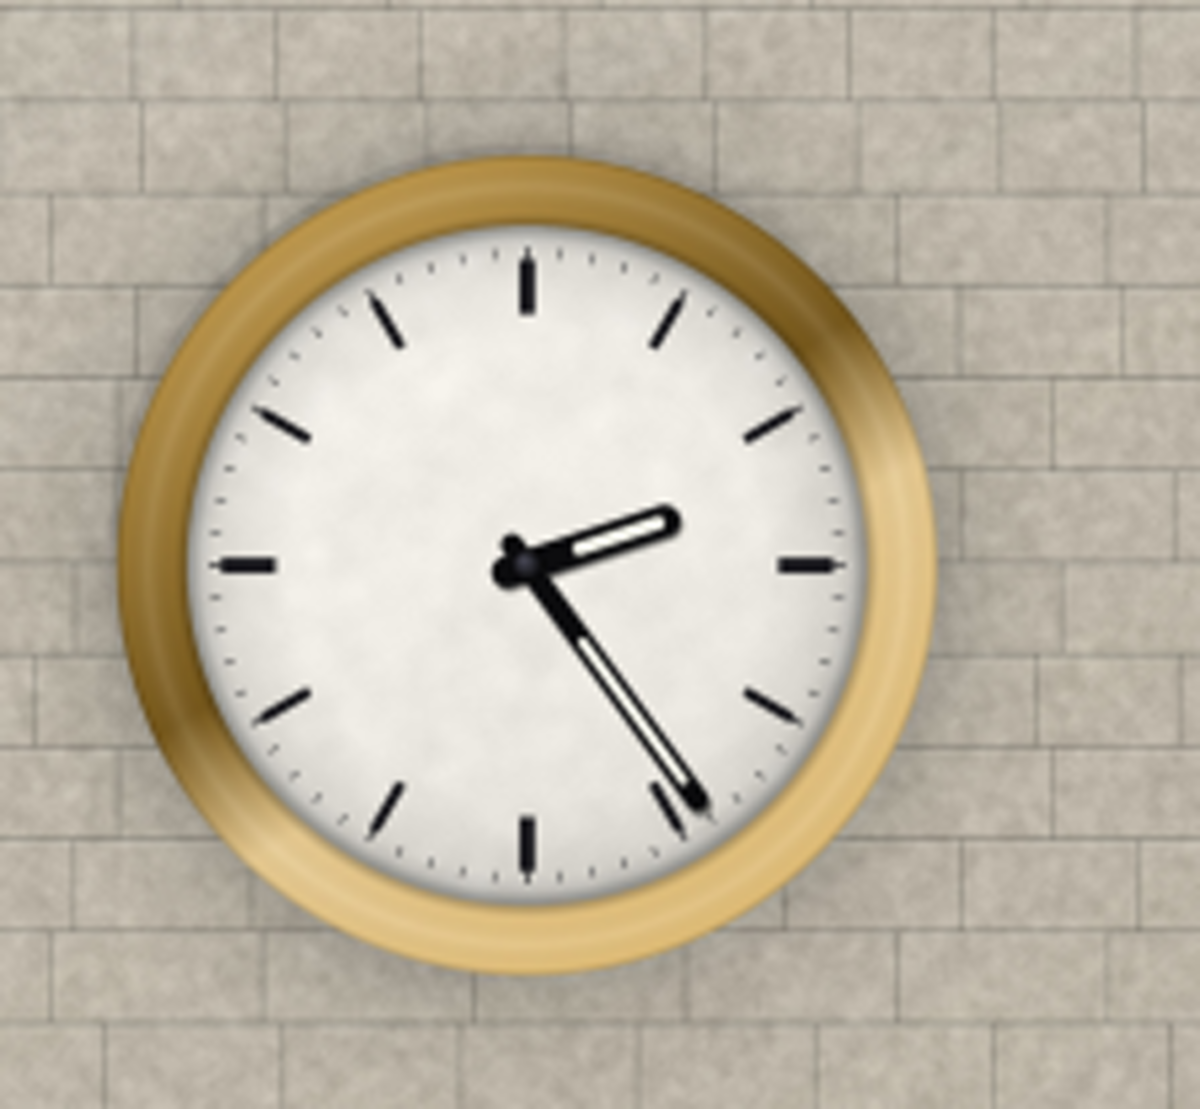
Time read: 2:24
